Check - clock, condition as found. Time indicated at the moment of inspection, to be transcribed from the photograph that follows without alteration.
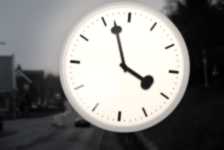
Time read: 3:57
